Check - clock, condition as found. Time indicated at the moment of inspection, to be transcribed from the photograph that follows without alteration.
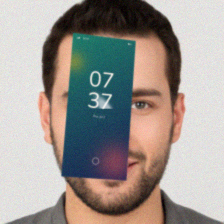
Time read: 7:37
